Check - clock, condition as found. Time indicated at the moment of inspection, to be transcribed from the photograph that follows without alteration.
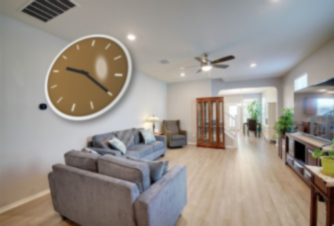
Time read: 9:20
